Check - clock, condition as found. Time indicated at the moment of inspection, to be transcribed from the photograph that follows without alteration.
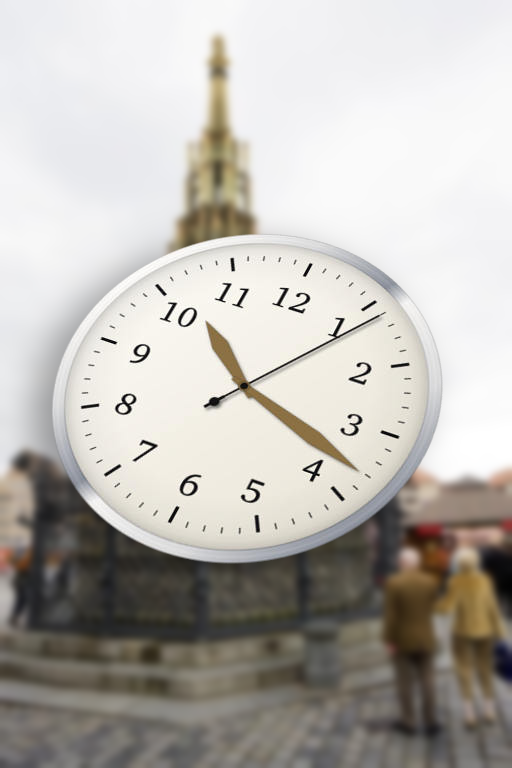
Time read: 10:18:06
